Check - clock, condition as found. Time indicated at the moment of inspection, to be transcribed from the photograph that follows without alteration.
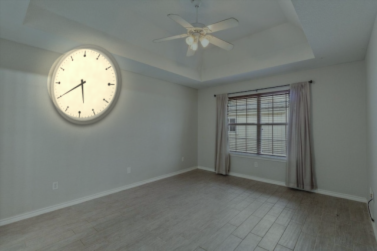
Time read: 5:40
